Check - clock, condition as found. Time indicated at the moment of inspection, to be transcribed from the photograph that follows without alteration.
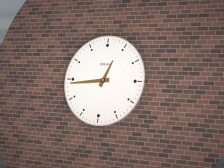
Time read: 12:44
